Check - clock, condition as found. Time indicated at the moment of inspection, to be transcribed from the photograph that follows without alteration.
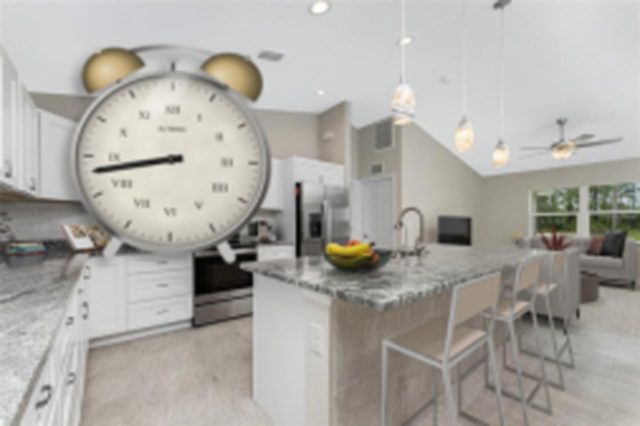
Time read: 8:43
